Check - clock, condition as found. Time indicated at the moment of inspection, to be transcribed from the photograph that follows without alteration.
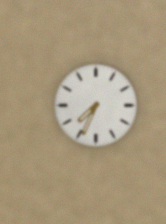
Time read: 7:34
